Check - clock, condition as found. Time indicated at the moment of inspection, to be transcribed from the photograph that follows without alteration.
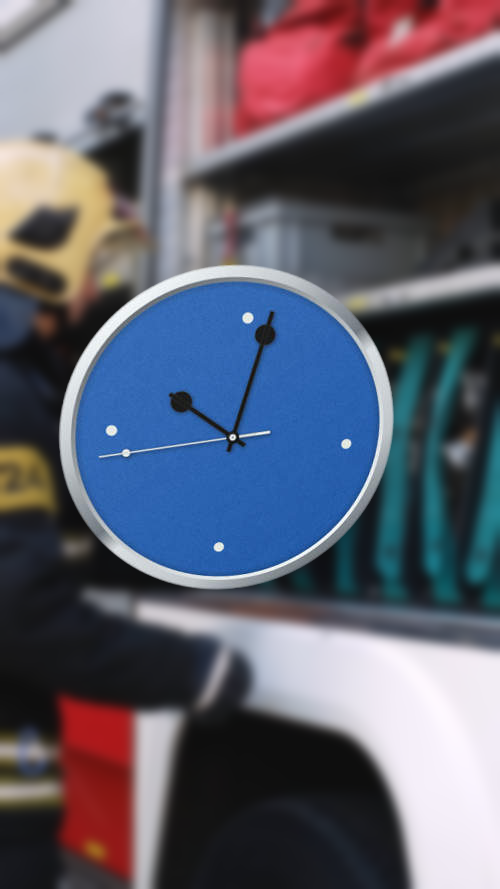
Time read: 10:01:43
